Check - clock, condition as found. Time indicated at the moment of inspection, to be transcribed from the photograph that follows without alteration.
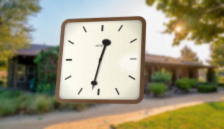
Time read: 12:32
